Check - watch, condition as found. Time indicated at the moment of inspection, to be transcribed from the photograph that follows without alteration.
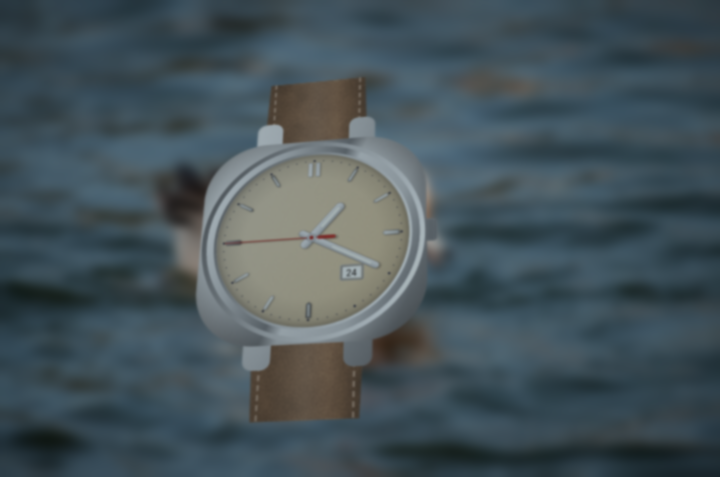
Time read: 1:19:45
